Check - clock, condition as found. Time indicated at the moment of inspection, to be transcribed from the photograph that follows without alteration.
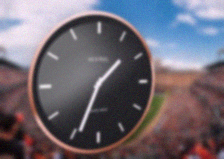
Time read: 1:34
